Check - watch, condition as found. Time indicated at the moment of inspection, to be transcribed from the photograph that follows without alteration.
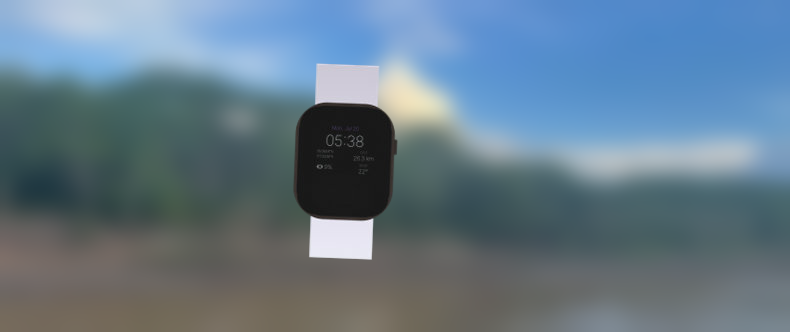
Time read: 5:38
